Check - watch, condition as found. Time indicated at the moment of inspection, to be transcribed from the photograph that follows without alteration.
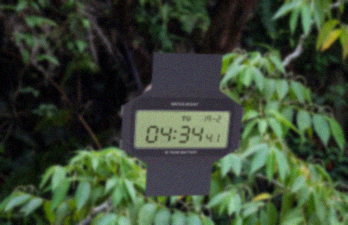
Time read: 4:34:41
